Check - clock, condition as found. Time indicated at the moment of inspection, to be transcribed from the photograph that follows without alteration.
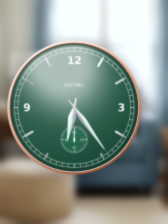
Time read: 6:24
